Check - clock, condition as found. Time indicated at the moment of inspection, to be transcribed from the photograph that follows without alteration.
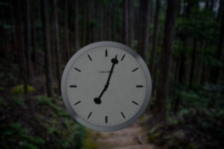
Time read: 7:03
